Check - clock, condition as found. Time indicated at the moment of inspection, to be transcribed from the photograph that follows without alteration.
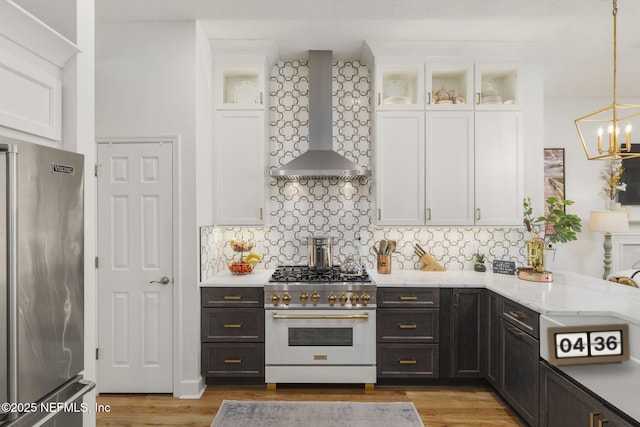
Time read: 4:36
